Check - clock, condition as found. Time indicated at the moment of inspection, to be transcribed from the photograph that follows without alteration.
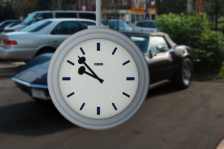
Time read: 9:53
